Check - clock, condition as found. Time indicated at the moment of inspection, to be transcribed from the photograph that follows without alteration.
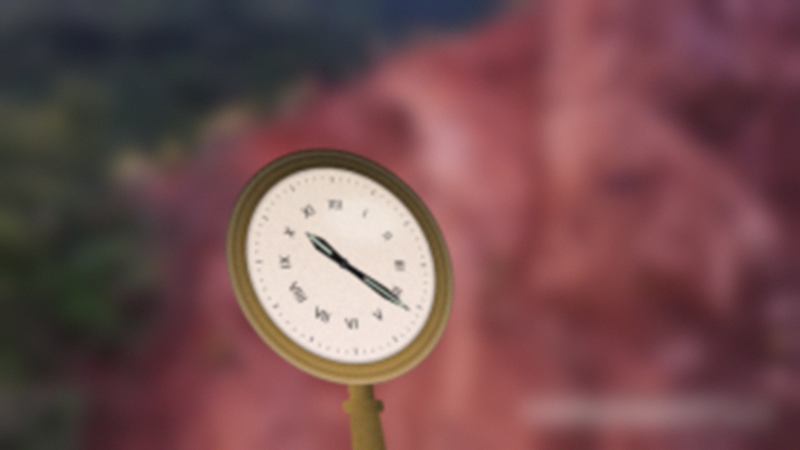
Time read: 10:21
